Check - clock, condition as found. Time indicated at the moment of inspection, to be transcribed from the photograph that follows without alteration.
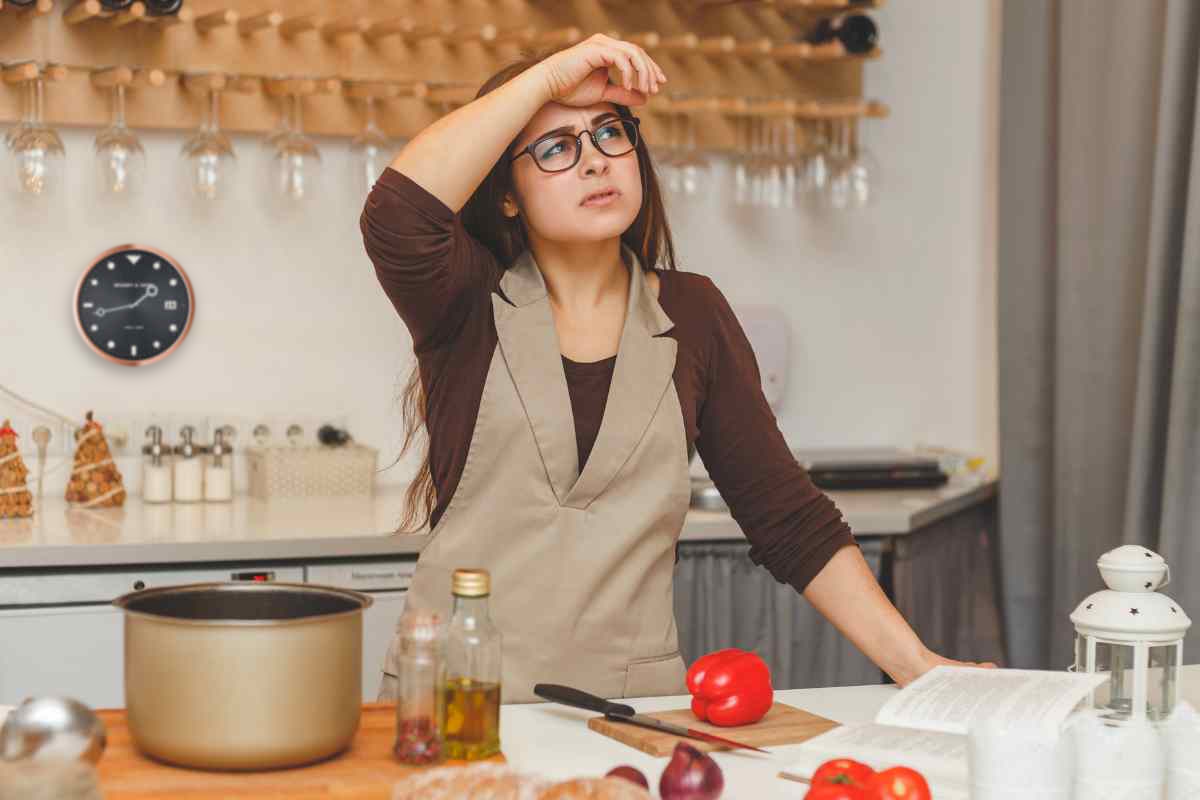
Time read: 1:43
